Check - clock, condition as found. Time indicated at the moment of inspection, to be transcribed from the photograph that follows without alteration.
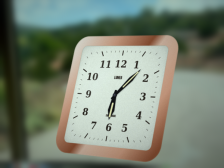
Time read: 6:07
